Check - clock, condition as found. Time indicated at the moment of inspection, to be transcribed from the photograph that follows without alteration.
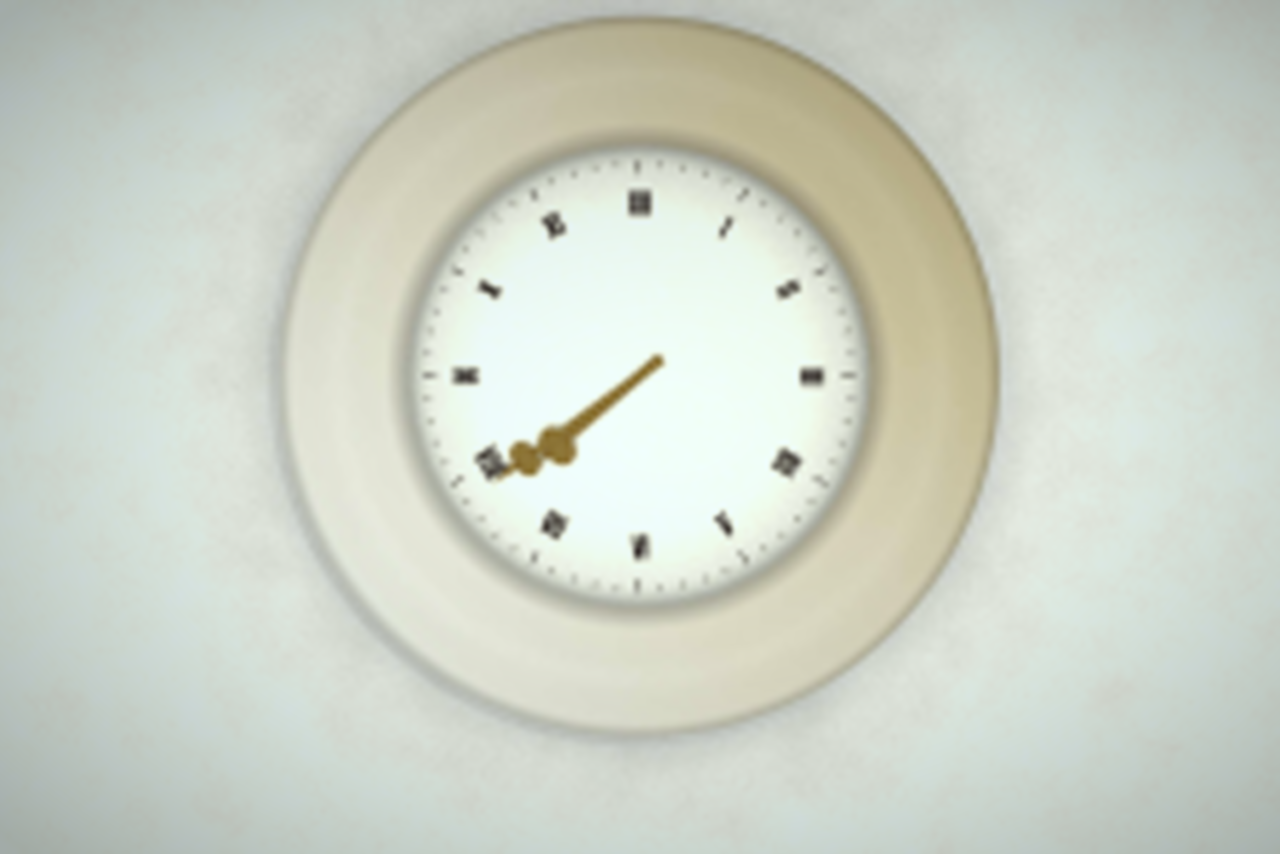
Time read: 7:39
